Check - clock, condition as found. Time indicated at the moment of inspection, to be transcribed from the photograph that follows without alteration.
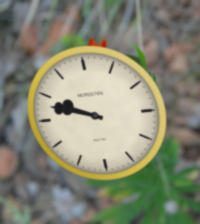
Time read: 9:48
